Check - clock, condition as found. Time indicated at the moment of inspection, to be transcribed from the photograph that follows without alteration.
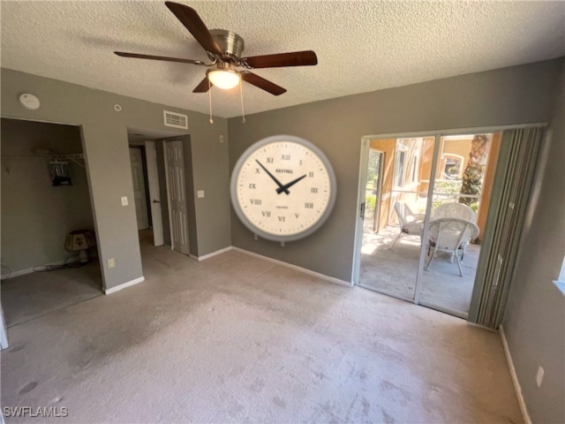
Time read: 1:52
